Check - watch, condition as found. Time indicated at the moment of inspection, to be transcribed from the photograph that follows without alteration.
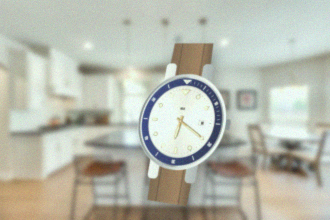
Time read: 6:20
